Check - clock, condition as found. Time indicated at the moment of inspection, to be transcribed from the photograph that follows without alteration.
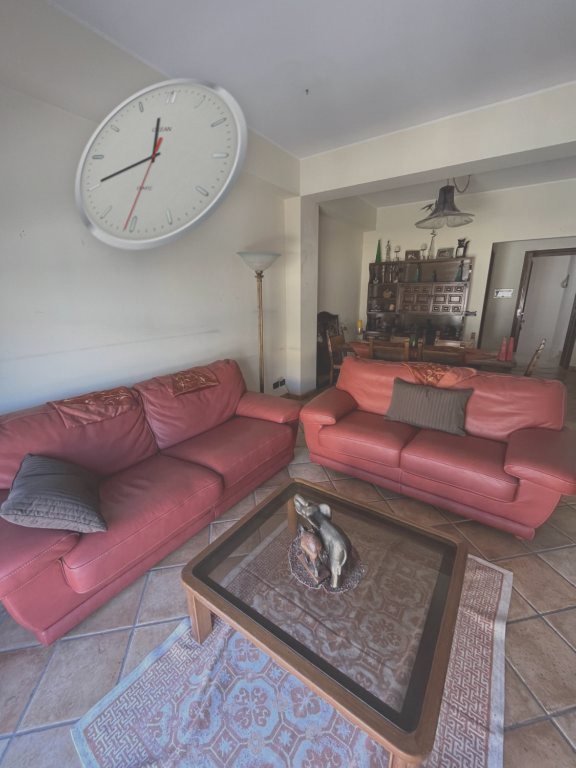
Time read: 11:40:31
